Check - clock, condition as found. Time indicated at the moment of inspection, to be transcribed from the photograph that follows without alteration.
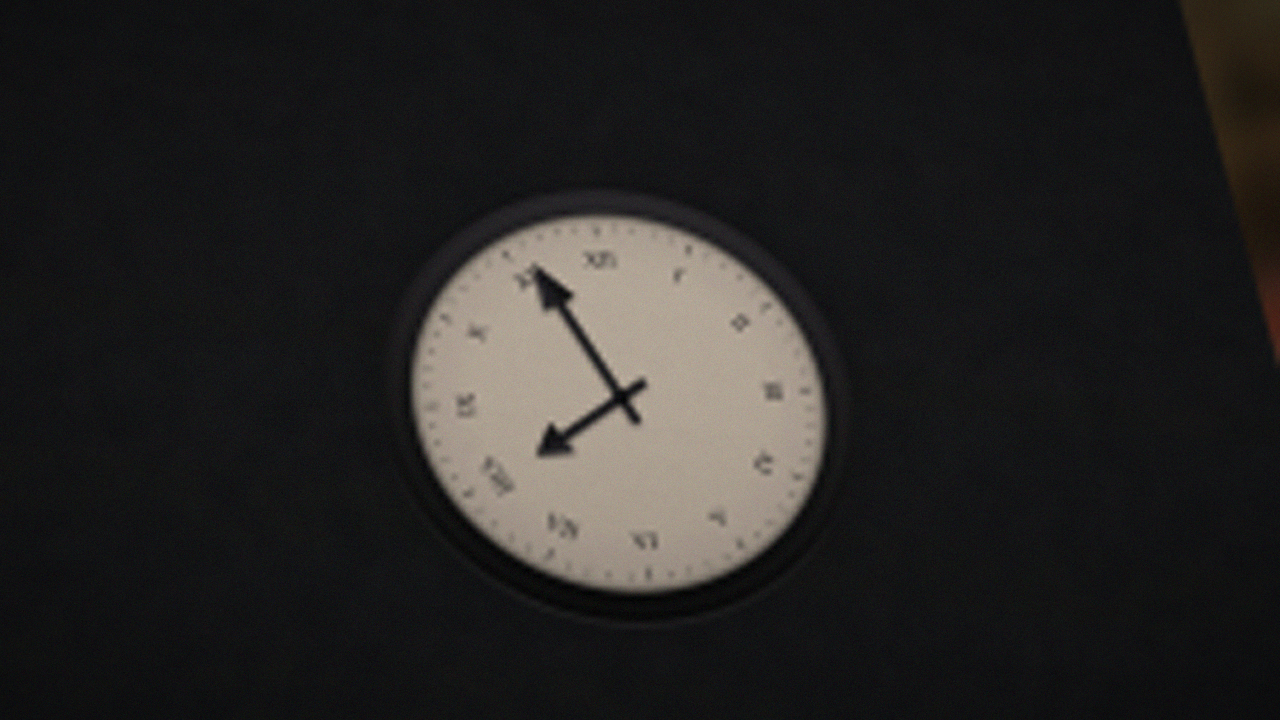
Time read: 7:56
